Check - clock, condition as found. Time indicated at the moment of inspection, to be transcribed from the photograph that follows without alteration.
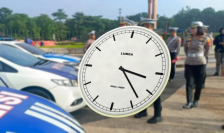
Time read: 3:23
